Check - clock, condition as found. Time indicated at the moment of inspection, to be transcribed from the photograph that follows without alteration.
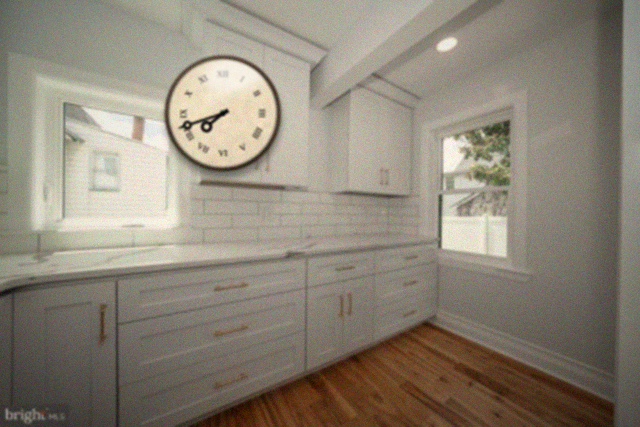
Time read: 7:42
